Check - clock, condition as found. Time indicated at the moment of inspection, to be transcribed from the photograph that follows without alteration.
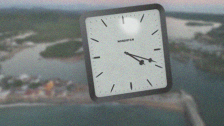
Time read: 4:19
